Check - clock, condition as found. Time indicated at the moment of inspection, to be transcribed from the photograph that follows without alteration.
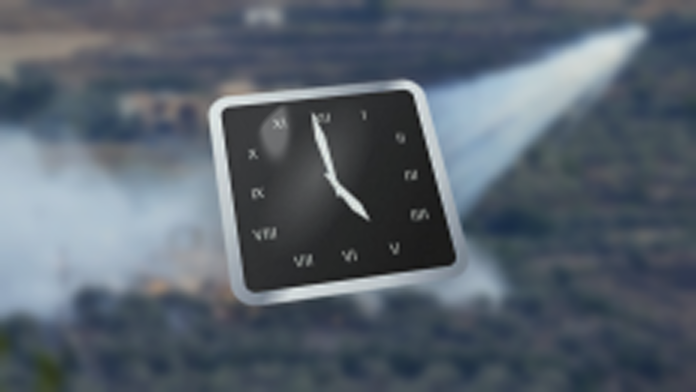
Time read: 4:59
